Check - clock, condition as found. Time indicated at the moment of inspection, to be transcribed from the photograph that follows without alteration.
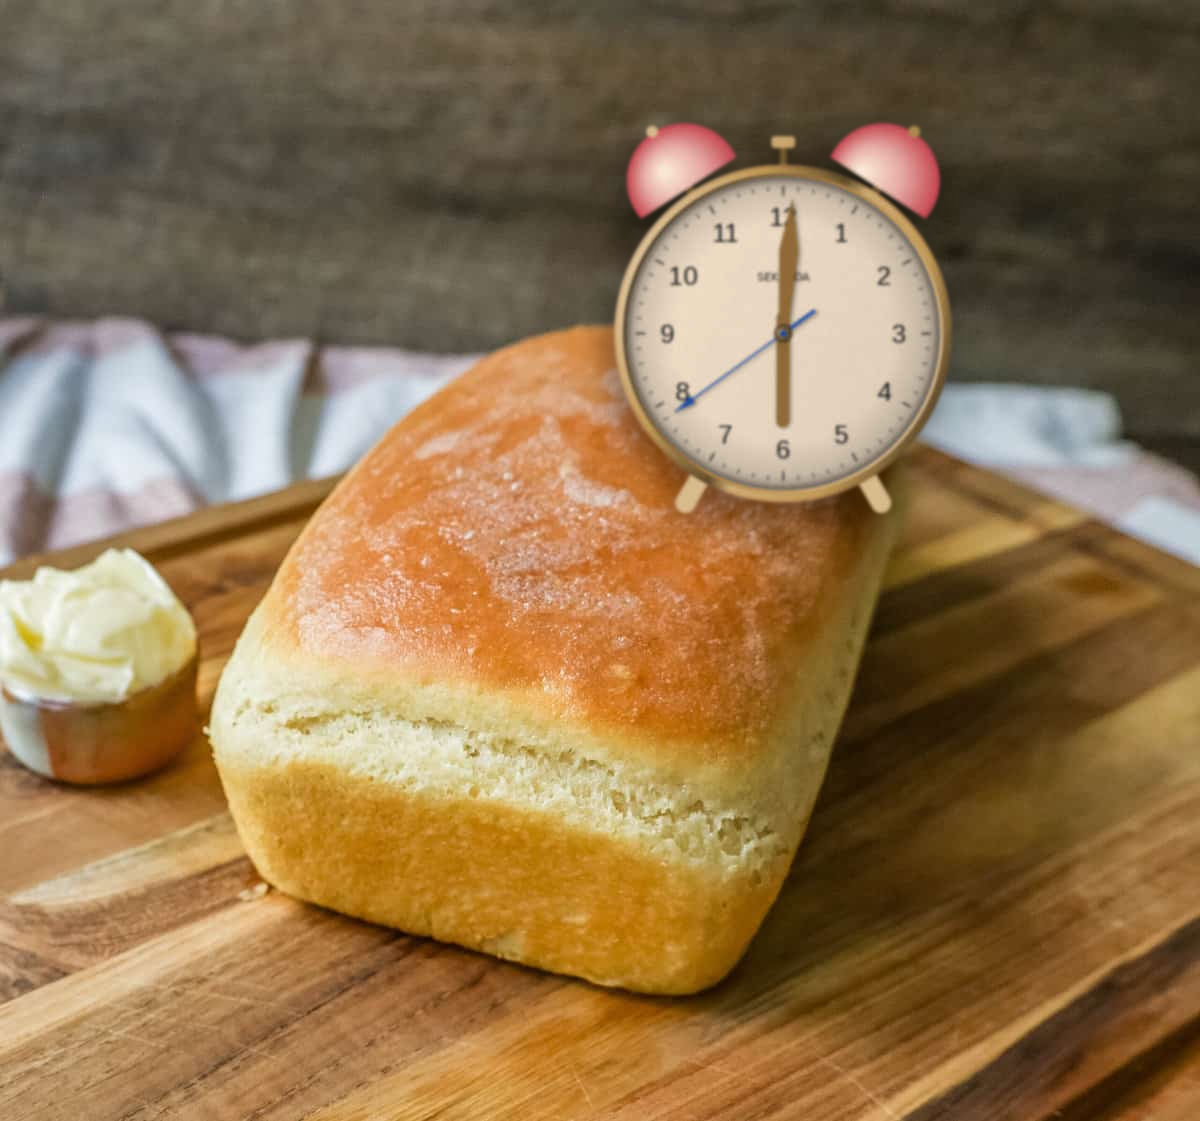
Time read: 6:00:39
